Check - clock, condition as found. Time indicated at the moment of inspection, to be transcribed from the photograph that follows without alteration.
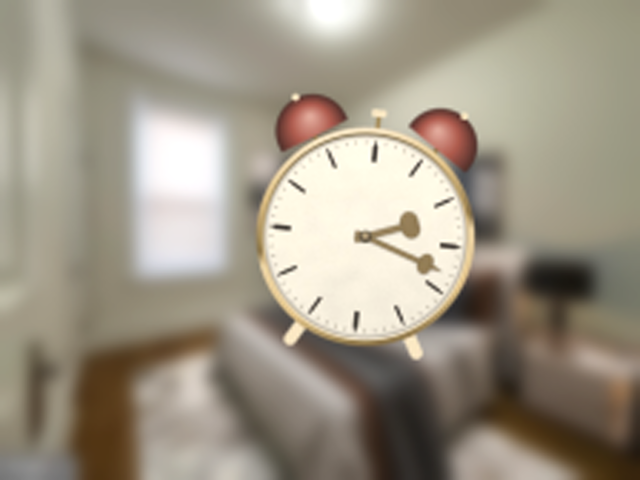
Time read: 2:18
